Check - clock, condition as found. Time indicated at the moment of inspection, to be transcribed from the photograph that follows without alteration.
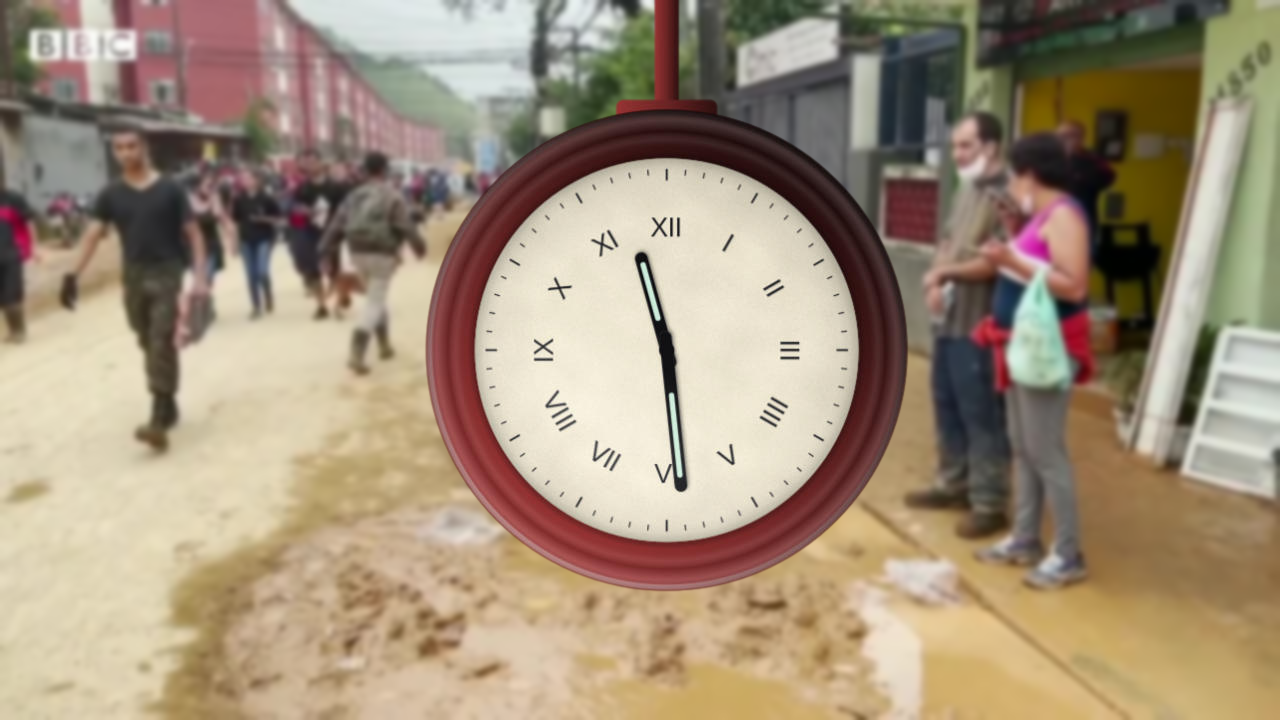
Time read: 11:29
